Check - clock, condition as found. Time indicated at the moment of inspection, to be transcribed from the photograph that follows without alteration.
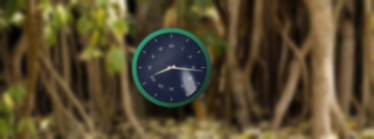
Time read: 8:16
